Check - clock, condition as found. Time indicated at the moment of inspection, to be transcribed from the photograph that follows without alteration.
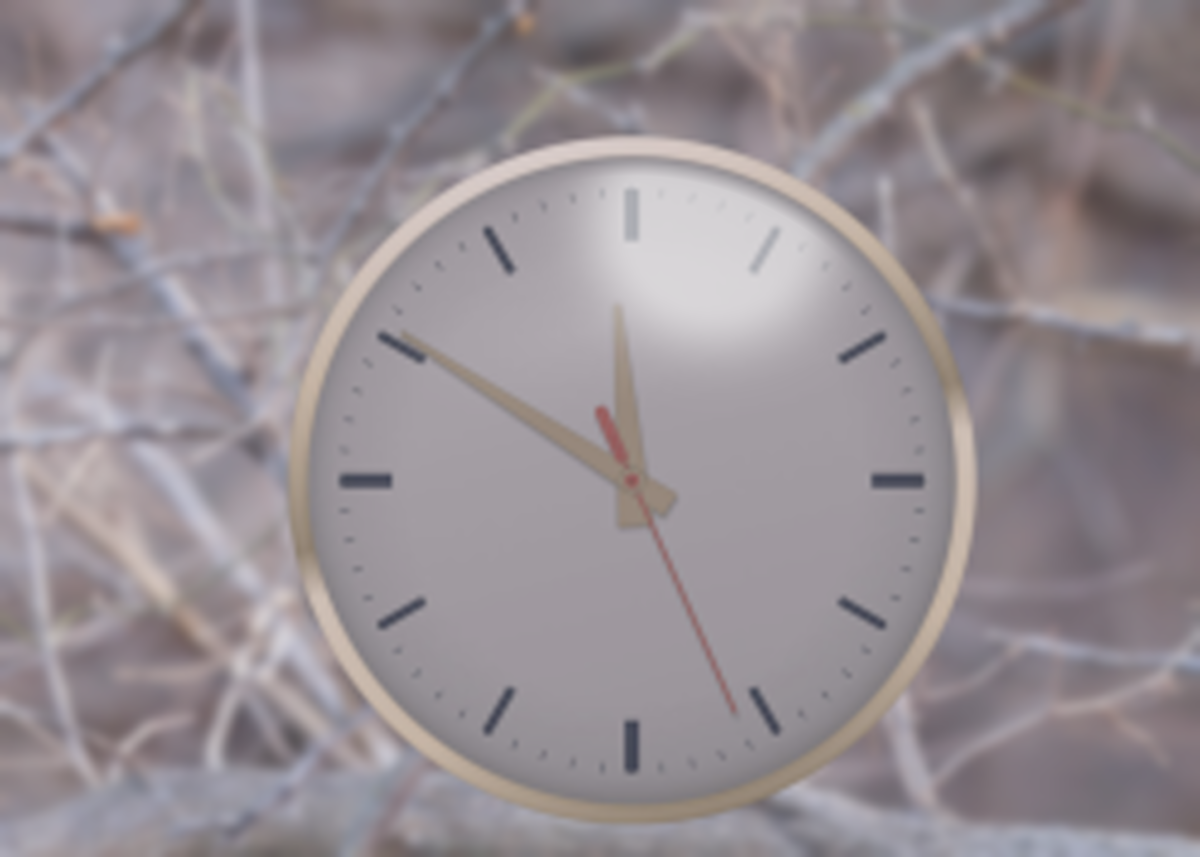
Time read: 11:50:26
